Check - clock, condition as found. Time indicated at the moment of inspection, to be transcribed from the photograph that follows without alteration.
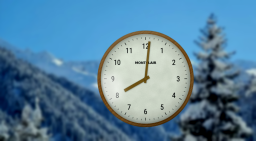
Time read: 8:01
